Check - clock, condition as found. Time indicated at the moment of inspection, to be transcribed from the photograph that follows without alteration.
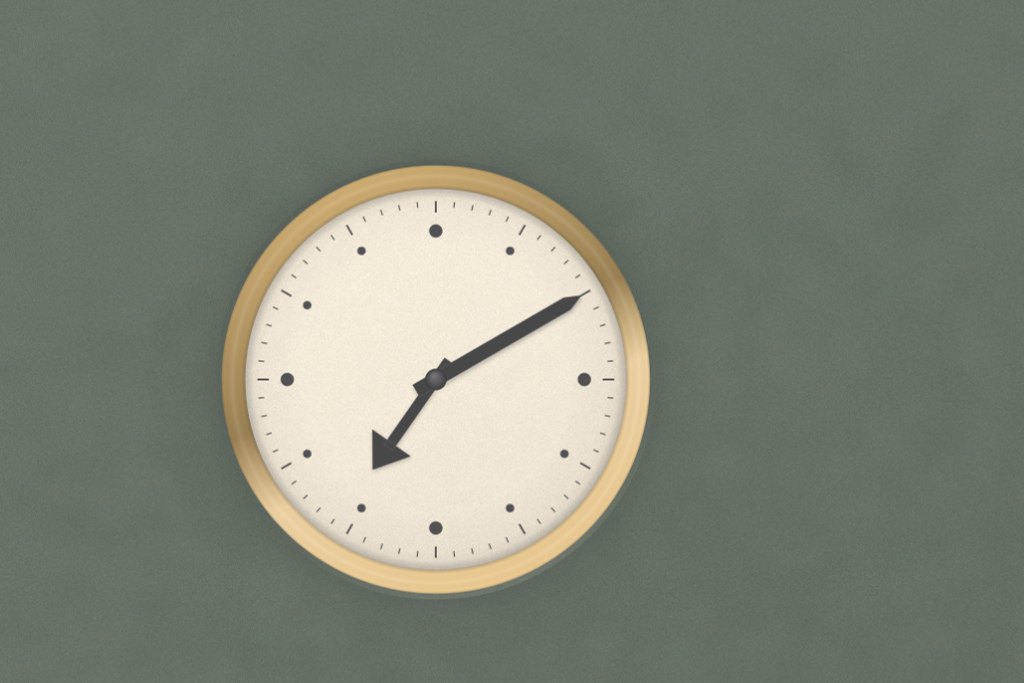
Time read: 7:10
